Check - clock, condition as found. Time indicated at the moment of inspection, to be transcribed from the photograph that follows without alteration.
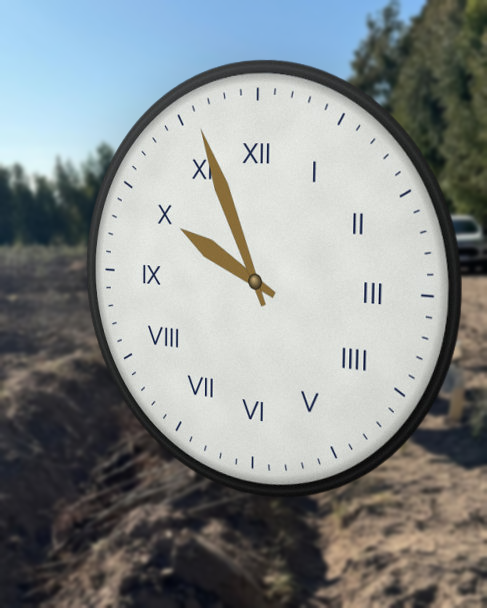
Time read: 9:56
